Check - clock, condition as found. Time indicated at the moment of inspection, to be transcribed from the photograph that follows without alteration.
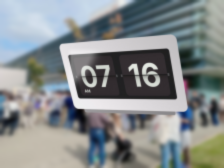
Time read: 7:16
